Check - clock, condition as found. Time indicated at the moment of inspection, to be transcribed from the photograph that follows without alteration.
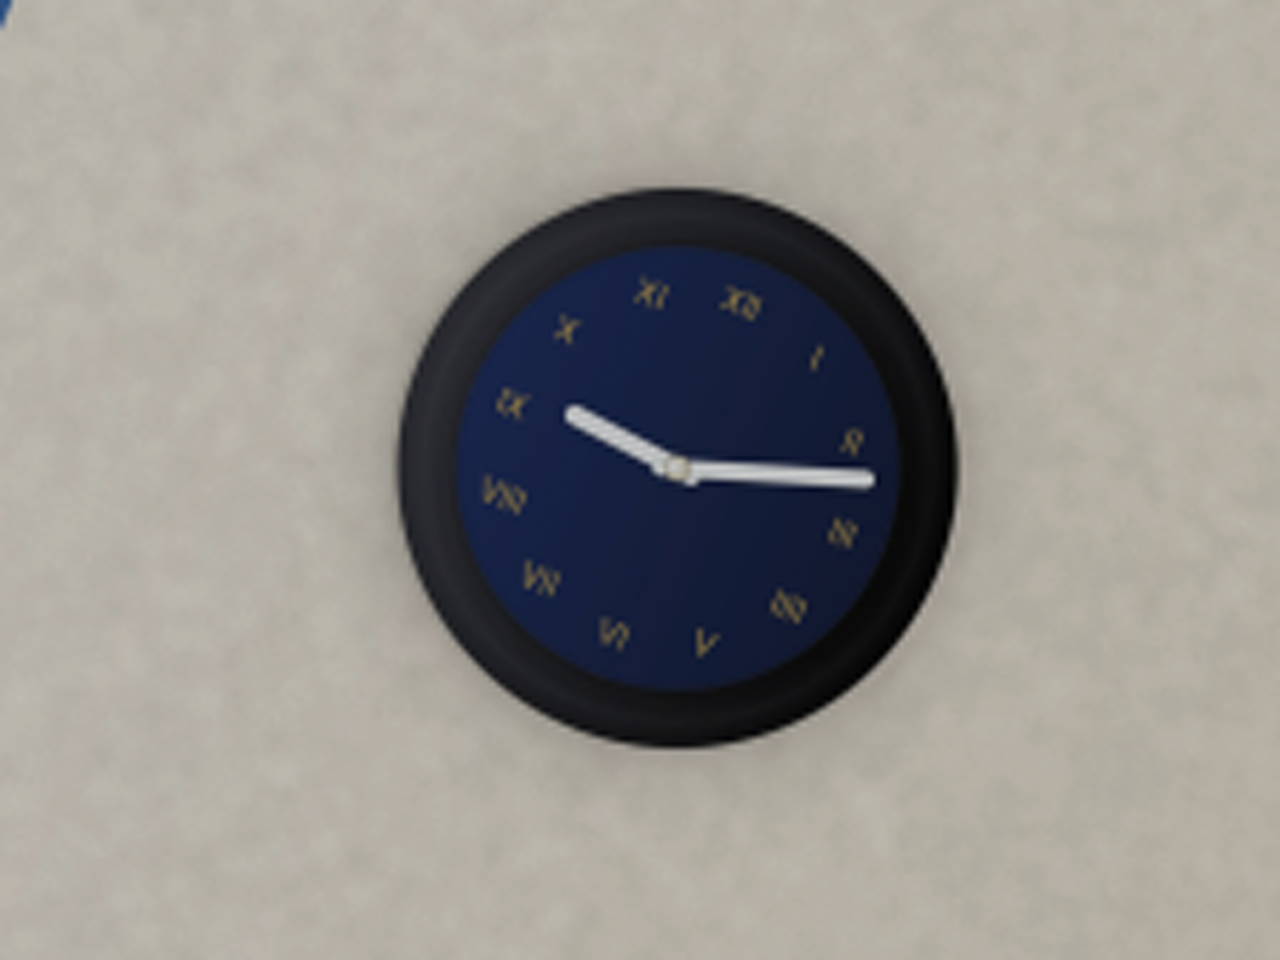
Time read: 9:12
